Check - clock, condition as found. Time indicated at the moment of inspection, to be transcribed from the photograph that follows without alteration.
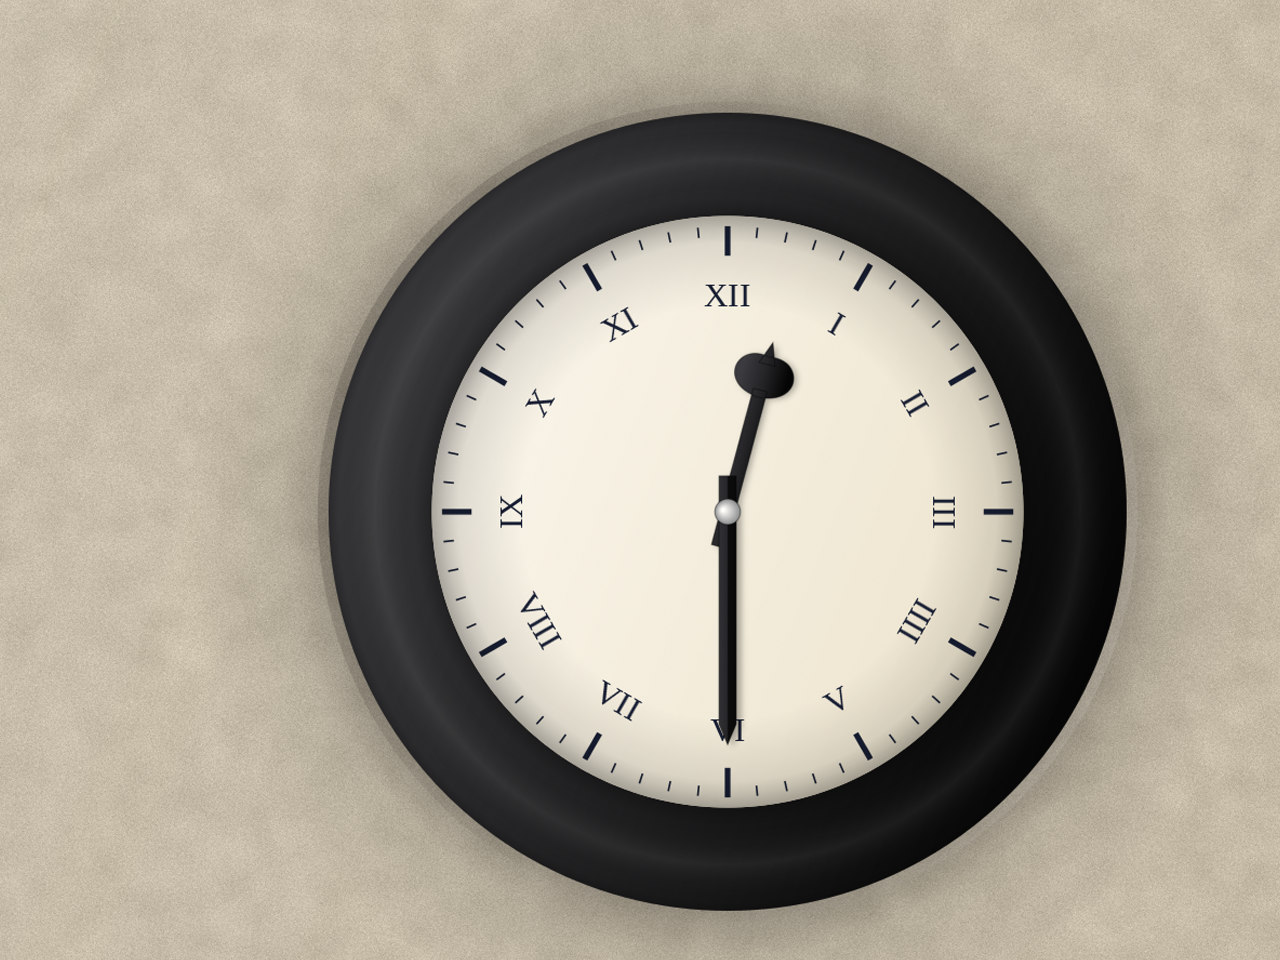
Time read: 12:30
